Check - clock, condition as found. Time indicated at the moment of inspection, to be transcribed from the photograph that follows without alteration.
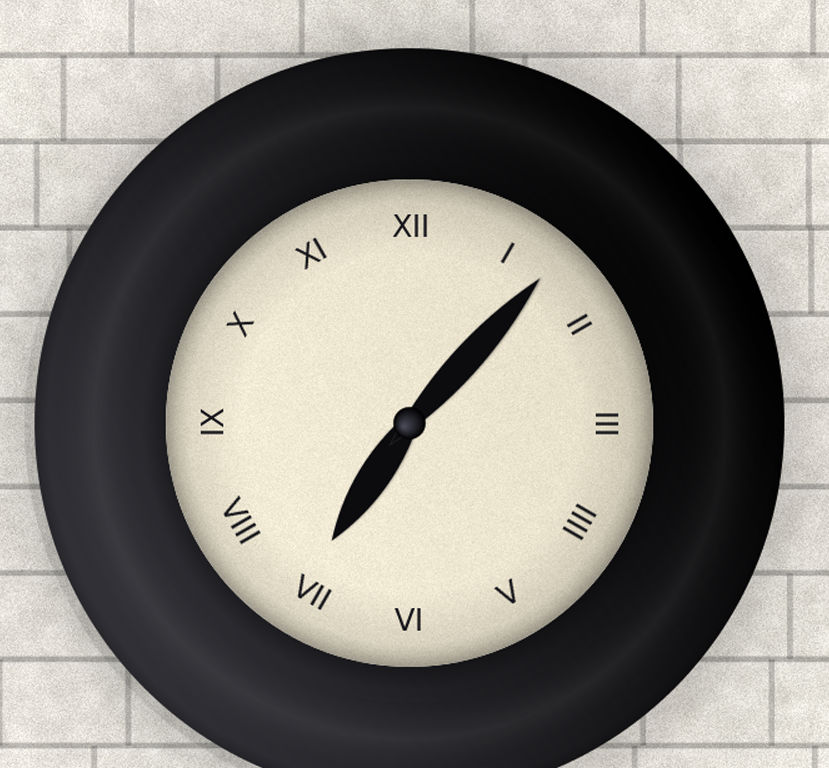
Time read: 7:07
